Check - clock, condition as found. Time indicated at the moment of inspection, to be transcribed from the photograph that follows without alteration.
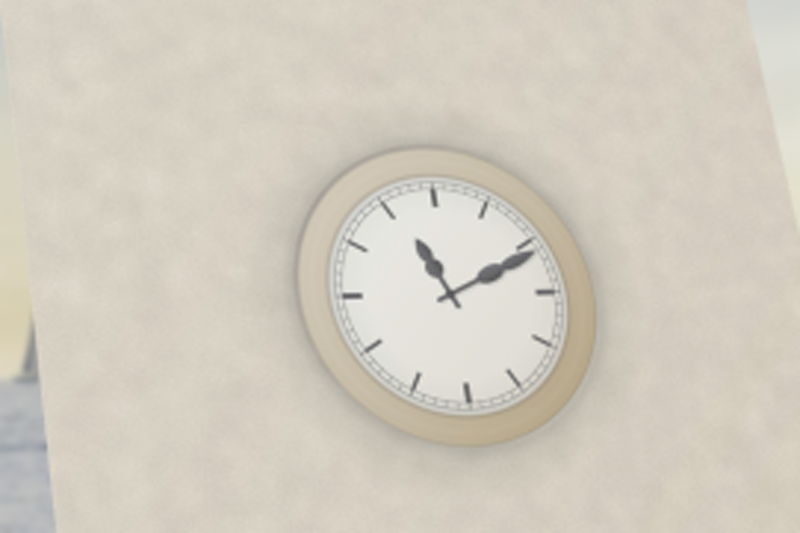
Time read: 11:11
